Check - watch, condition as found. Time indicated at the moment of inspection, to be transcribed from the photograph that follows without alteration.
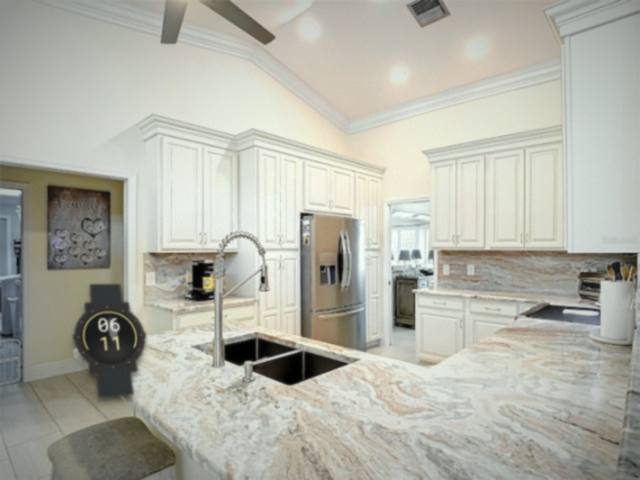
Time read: 6:11
